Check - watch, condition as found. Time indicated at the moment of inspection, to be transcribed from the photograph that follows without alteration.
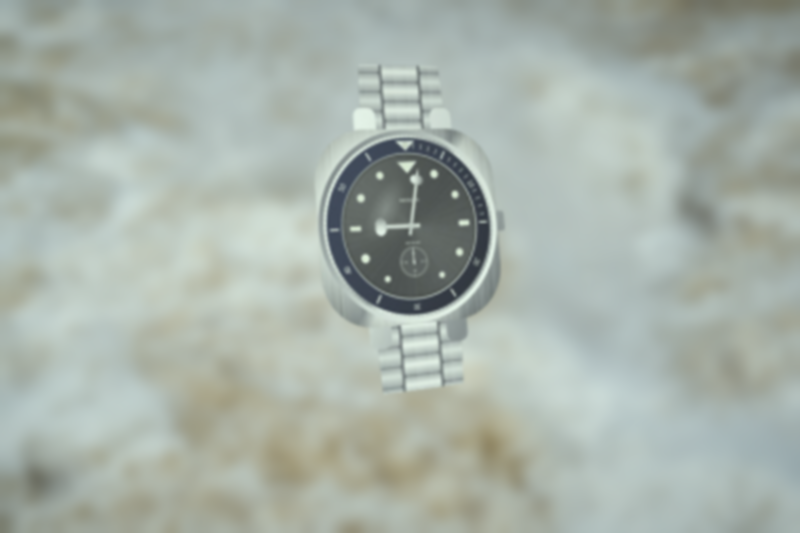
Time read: 9:02
